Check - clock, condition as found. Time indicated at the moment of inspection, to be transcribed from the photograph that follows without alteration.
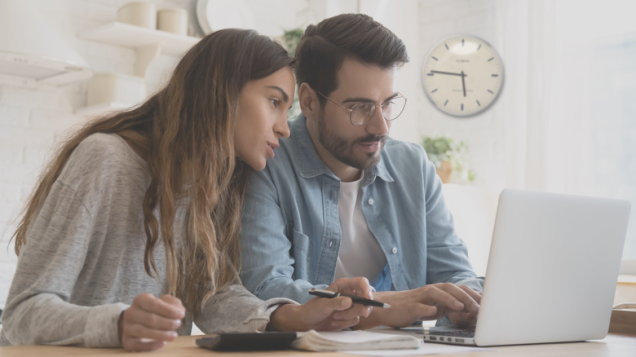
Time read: 5:46
